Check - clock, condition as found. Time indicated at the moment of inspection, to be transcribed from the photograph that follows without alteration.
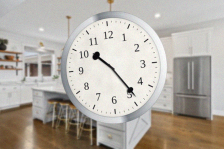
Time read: 10:24
